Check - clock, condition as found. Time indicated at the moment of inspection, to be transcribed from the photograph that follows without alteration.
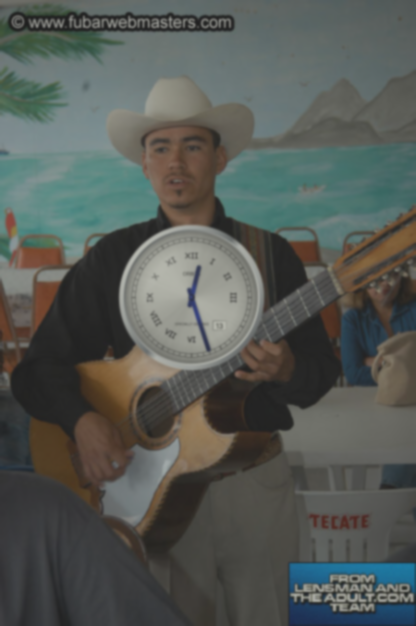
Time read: 12:27
